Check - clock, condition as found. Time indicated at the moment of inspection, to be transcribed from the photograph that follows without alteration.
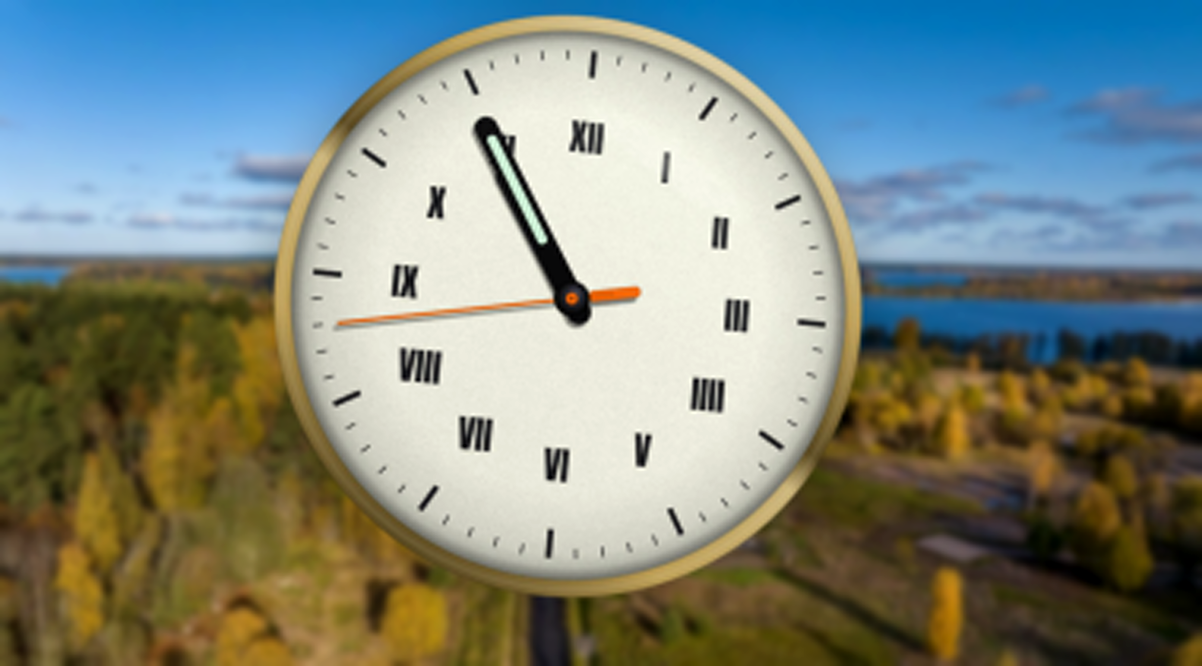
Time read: 10:54:43
